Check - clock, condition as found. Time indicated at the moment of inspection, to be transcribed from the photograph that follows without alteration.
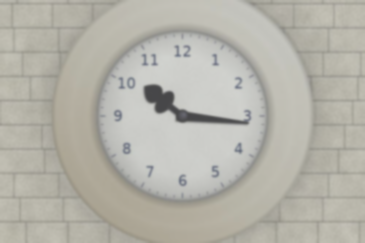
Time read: 10:16
